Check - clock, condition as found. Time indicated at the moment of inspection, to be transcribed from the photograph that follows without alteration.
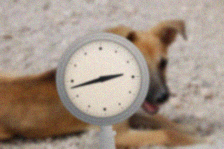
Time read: 2:43
